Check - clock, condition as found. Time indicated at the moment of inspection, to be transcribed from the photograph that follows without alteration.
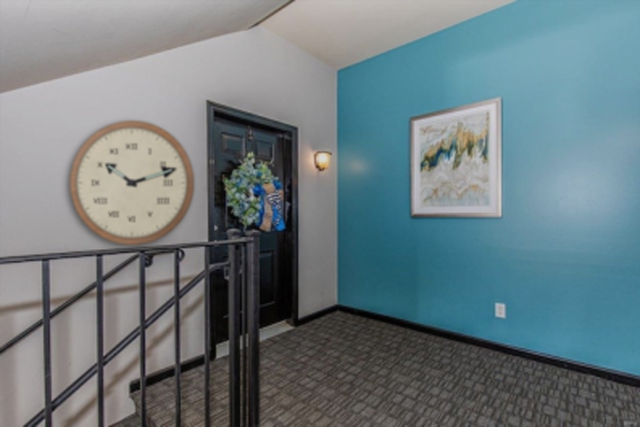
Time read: 10:12
